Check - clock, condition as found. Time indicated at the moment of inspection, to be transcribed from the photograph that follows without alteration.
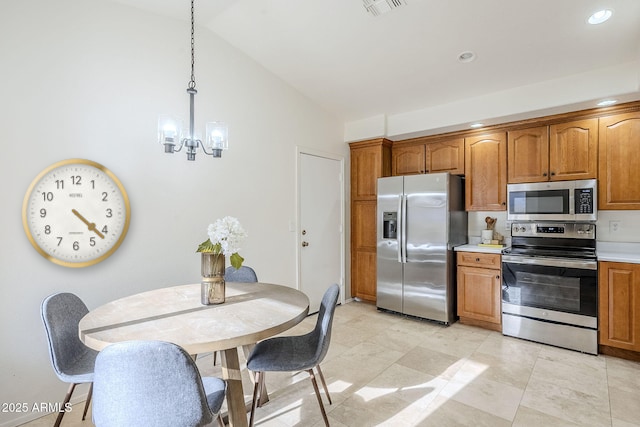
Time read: 4:22
